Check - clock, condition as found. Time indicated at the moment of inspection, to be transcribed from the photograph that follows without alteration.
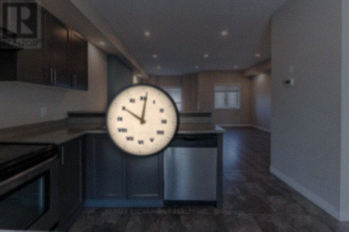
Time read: 10:01
